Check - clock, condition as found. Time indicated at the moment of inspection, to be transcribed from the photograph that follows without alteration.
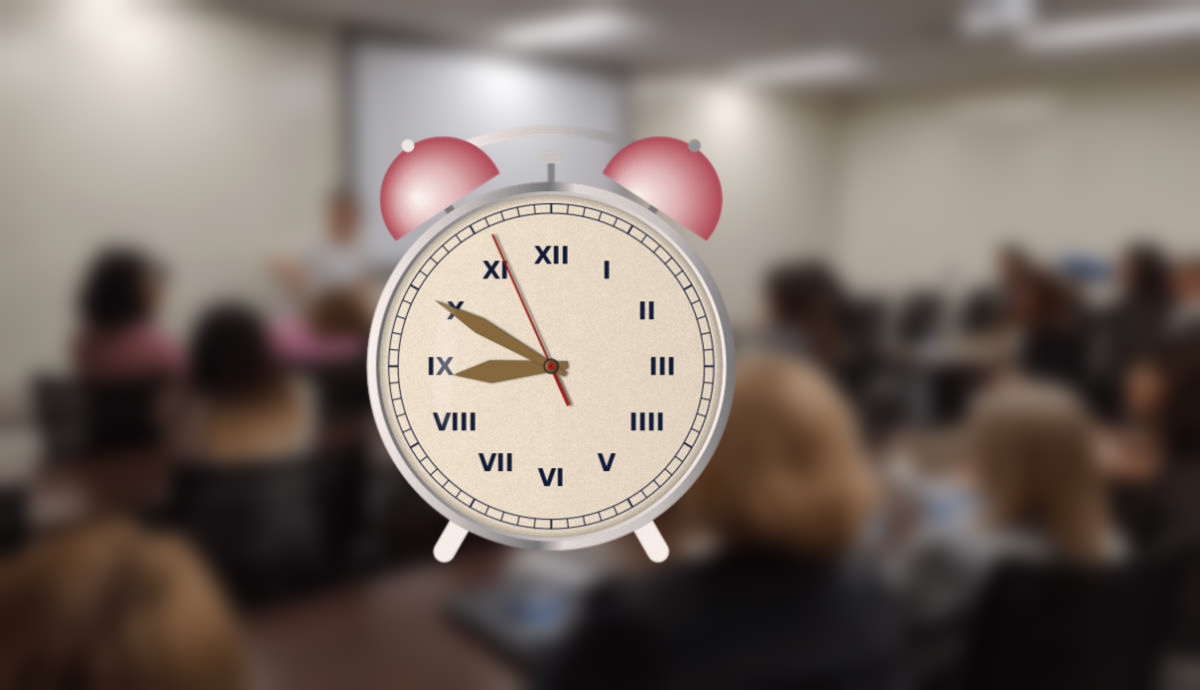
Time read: 8:49:56
